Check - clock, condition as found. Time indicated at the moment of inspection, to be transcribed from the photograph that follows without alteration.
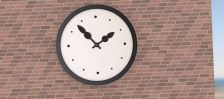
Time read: 1:53
